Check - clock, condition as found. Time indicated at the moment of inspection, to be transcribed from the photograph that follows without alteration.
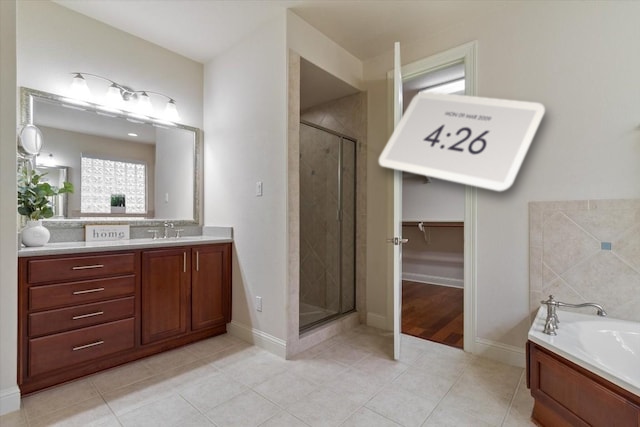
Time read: 4:26
